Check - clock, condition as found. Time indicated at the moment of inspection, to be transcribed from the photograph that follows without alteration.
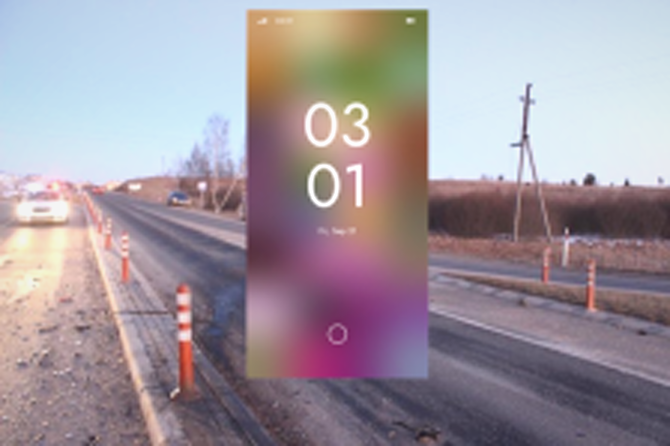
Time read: 3:01
